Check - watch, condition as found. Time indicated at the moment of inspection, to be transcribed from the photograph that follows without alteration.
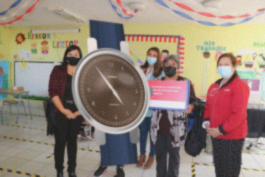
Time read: 4:54
